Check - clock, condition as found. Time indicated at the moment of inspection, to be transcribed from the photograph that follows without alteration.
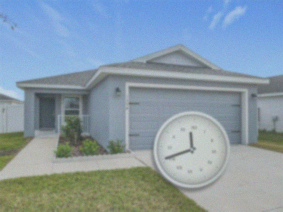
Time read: 11:41
